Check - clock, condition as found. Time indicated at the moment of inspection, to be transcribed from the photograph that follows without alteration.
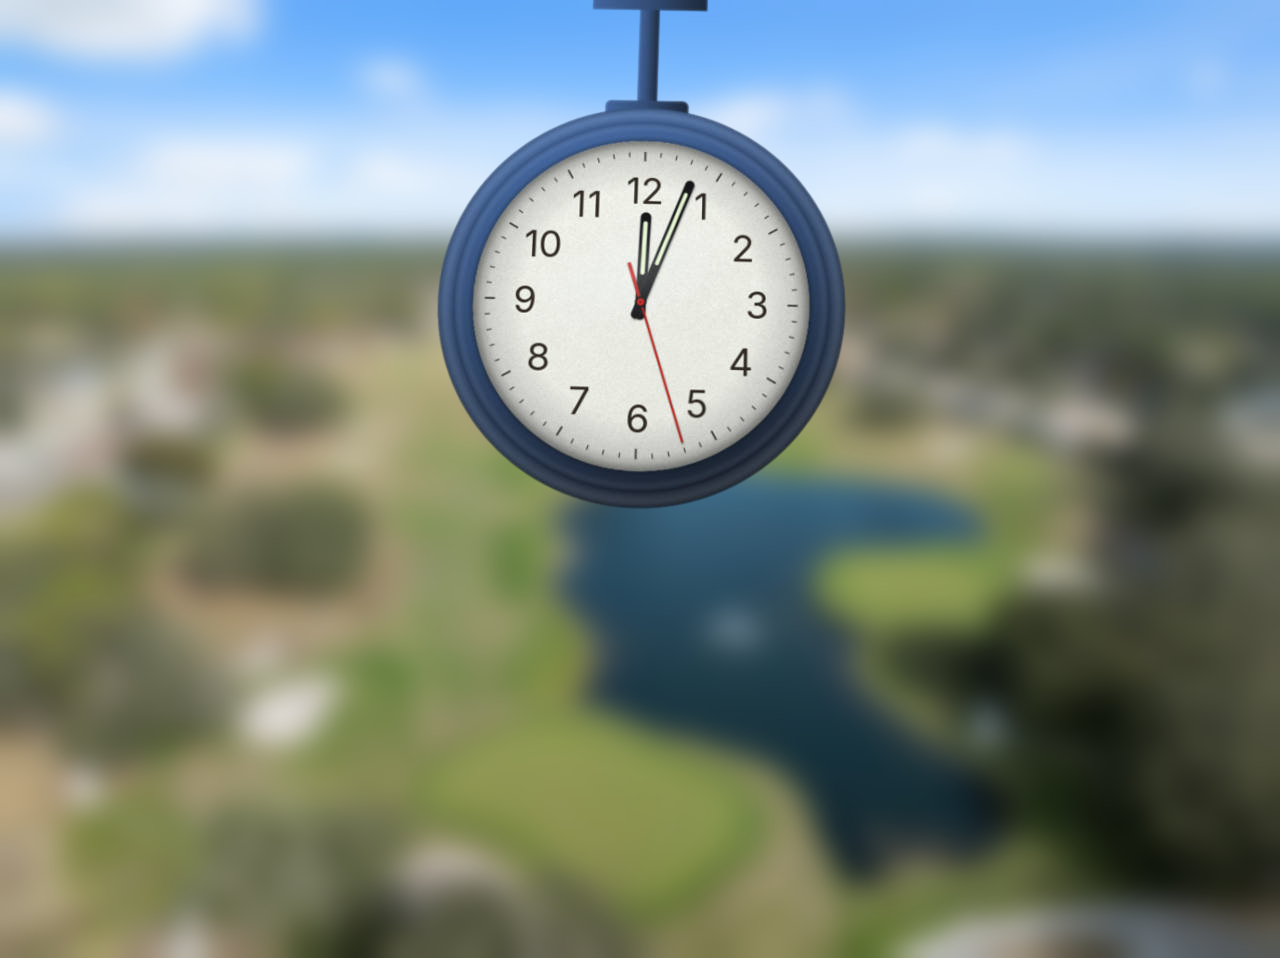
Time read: 12:03:27
